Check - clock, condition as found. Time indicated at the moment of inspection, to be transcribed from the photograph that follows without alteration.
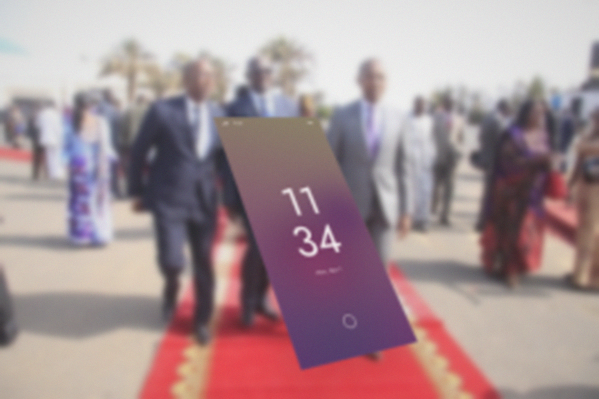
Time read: 11:34
